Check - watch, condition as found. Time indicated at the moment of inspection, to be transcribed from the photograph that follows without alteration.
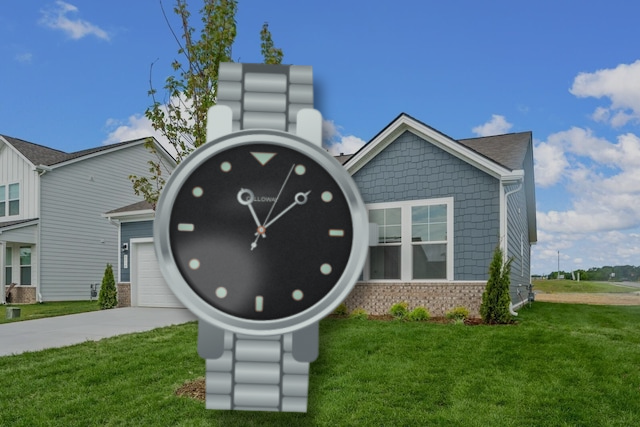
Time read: 11:08:04
